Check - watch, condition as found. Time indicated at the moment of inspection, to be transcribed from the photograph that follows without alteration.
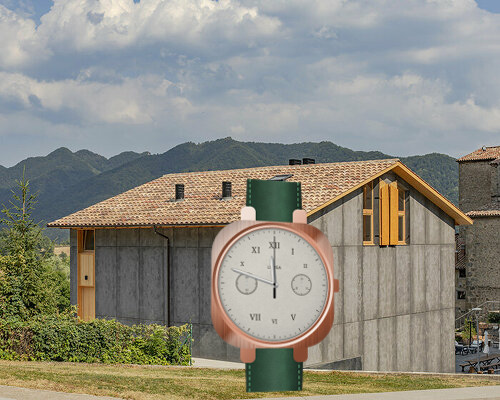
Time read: 11:48
